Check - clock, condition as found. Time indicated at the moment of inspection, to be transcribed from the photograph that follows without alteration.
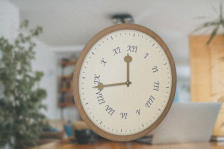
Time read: 11:43
